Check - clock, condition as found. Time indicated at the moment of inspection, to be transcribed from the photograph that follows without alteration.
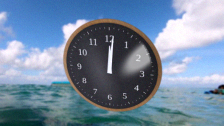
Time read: 12:01
